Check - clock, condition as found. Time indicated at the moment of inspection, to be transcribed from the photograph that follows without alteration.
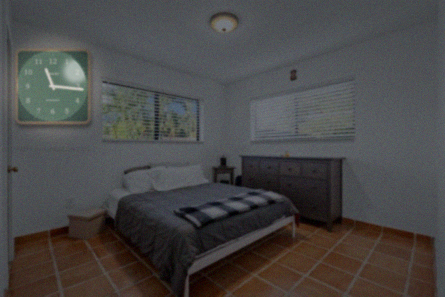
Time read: 11:16
